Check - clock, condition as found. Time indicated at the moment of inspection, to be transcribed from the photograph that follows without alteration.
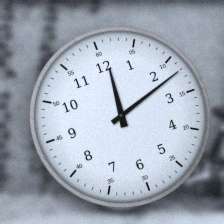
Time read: 12:12
